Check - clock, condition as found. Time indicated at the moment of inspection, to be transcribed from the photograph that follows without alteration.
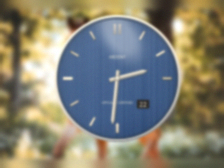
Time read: 2:31
